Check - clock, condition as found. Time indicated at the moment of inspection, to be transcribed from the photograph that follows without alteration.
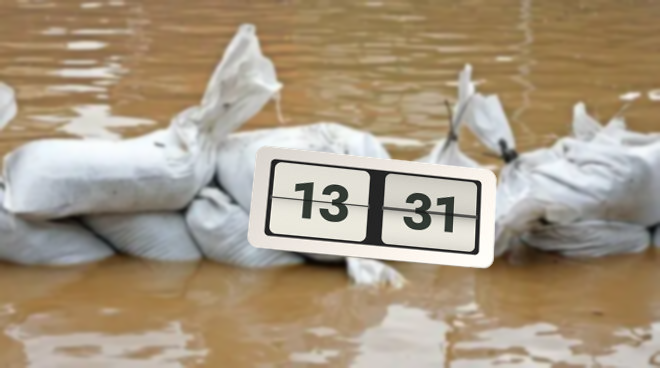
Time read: 13:31
